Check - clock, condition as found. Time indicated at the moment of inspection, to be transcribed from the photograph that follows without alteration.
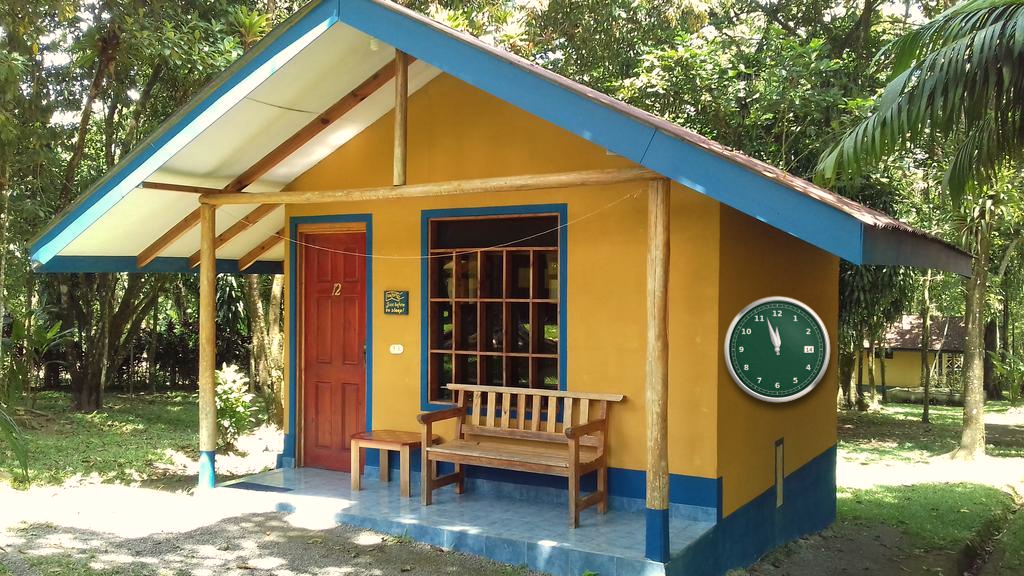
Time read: 11:57
